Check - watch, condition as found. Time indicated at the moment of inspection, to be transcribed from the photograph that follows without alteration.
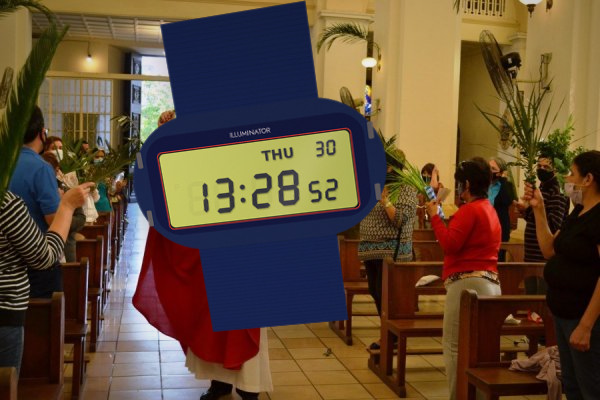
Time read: 13:28:52
